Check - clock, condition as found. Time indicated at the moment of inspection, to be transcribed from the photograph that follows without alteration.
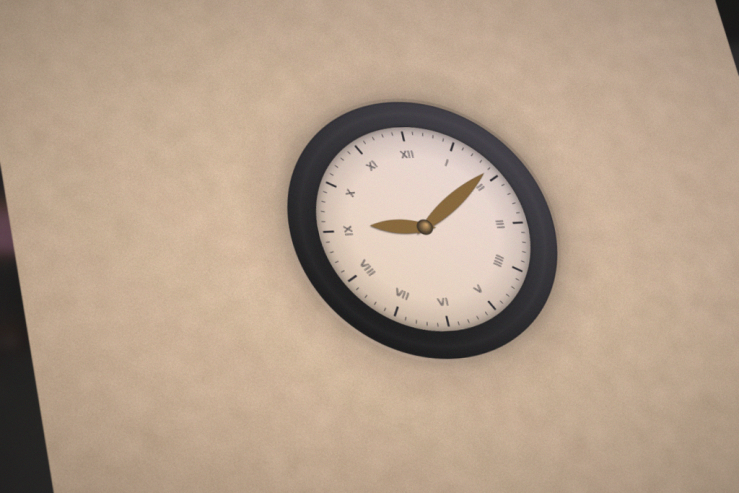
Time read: 9:09
